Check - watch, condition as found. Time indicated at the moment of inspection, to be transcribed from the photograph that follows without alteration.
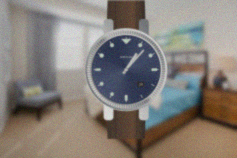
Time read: 1:07
